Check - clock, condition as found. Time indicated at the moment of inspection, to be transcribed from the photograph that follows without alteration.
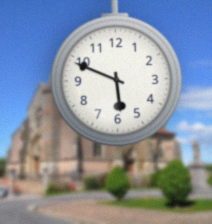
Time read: 5:49
